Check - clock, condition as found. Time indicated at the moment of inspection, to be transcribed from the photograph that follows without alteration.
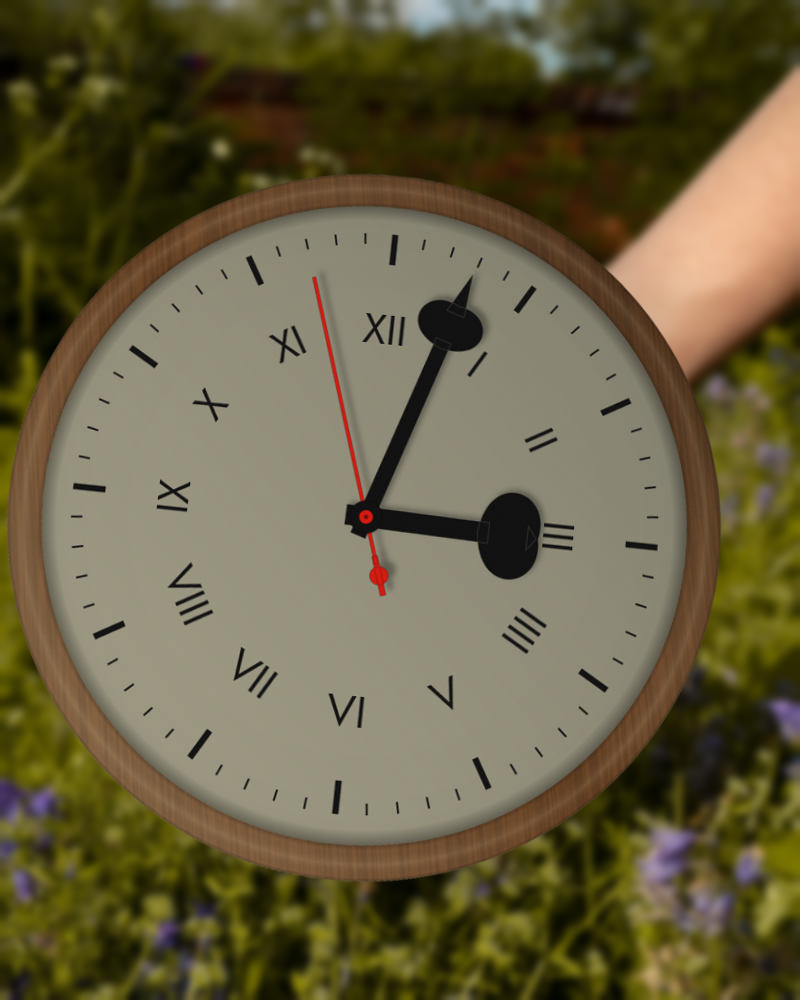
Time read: 3:02:57
